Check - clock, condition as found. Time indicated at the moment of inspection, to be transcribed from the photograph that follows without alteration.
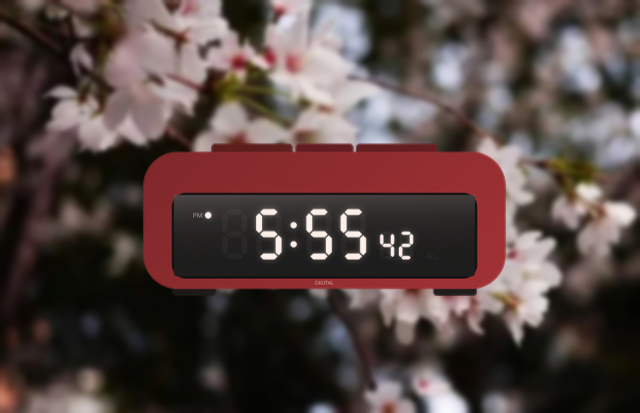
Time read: 5:55:42
